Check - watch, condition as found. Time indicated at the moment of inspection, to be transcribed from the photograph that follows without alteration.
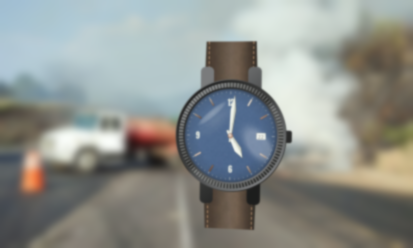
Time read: 5:01
